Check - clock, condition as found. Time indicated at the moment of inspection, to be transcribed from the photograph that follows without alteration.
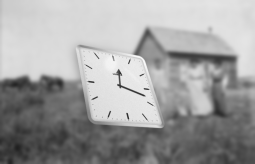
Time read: 12:18
